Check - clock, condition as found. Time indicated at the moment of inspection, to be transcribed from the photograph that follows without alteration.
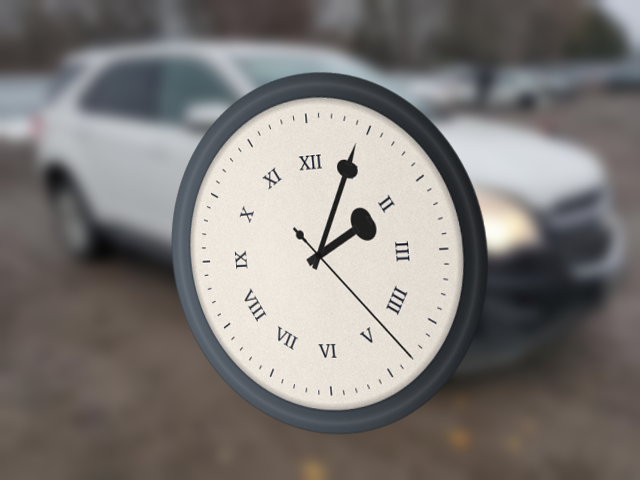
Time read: 2:04:23
